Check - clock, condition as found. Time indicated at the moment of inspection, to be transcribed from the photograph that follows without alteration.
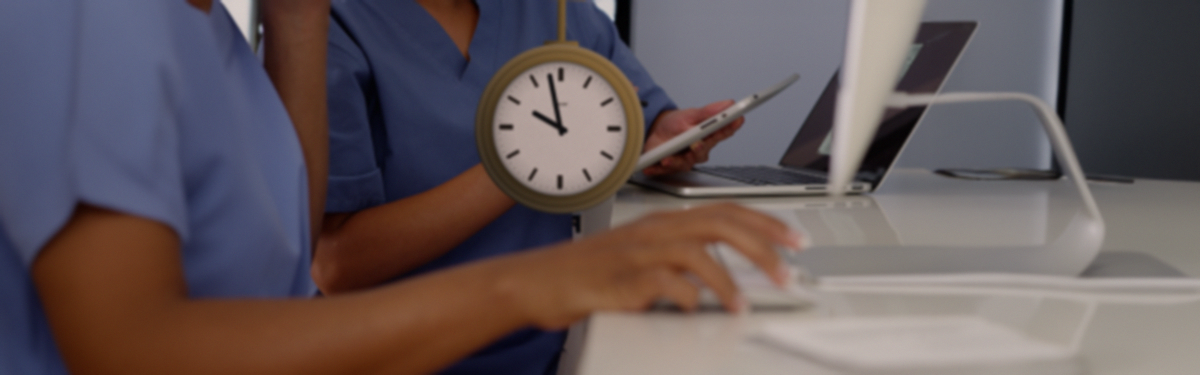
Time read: 9:58
